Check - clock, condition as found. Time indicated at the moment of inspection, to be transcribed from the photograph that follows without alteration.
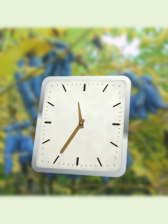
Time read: 11:35
